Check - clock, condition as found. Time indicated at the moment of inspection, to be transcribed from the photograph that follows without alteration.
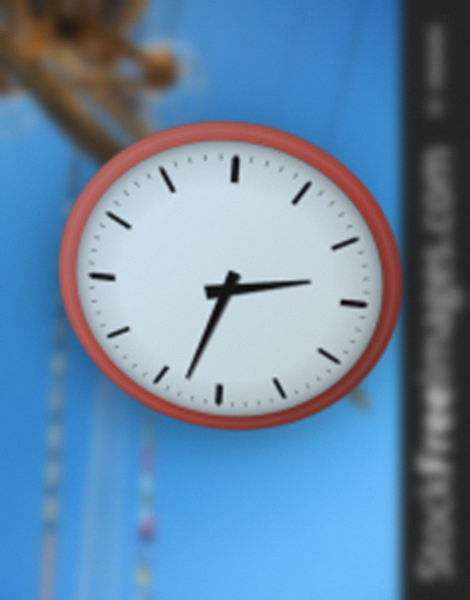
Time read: 2:33
